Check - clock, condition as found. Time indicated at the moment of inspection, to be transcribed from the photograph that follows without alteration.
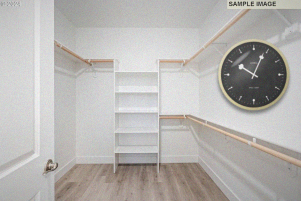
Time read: 10:04
